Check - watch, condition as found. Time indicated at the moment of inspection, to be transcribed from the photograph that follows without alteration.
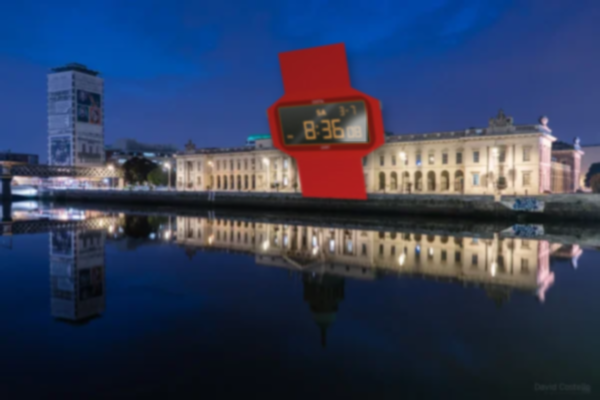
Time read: 8:36
